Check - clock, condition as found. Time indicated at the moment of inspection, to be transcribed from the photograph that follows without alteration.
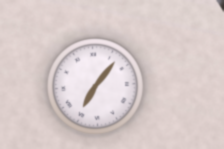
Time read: 7:07
